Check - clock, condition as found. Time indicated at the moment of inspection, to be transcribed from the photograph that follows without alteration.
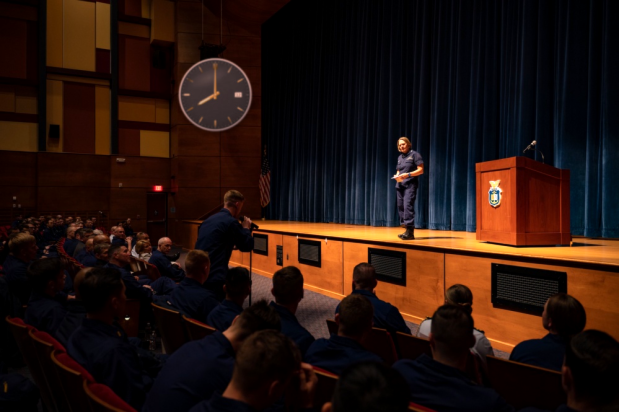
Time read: 8:00
